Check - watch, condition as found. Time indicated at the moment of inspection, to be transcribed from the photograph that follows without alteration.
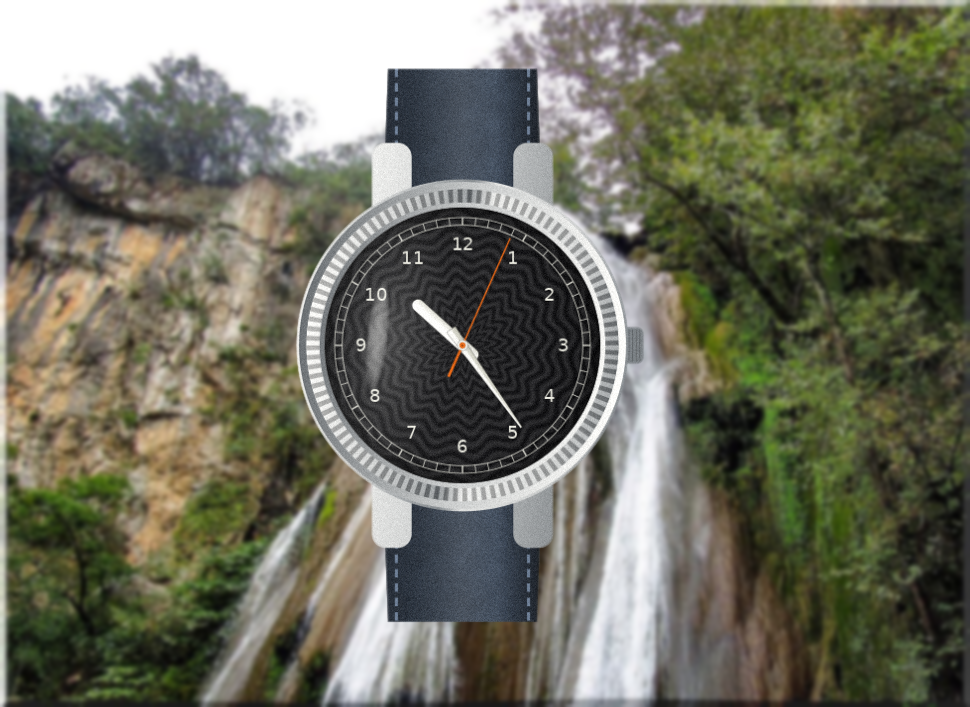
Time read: 10:24:04
